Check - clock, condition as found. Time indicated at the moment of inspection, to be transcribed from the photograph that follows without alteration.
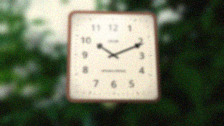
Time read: 10:11
